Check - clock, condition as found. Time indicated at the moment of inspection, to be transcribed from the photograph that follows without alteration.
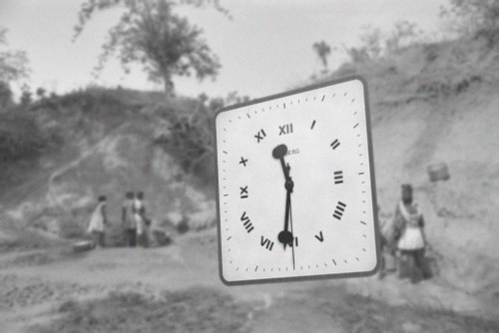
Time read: 11:31:30
